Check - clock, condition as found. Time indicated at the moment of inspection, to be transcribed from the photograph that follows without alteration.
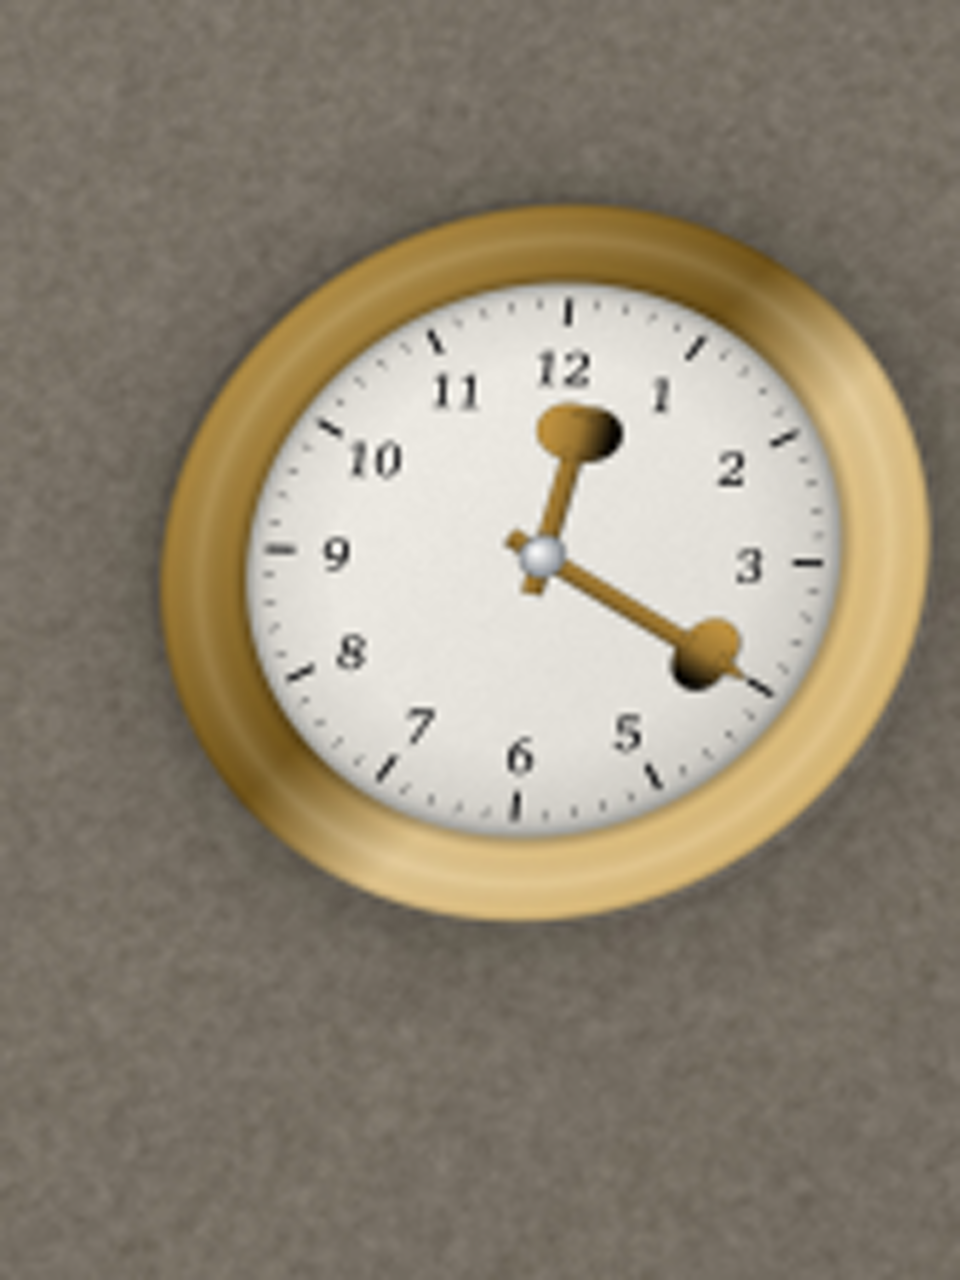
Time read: 12:20
